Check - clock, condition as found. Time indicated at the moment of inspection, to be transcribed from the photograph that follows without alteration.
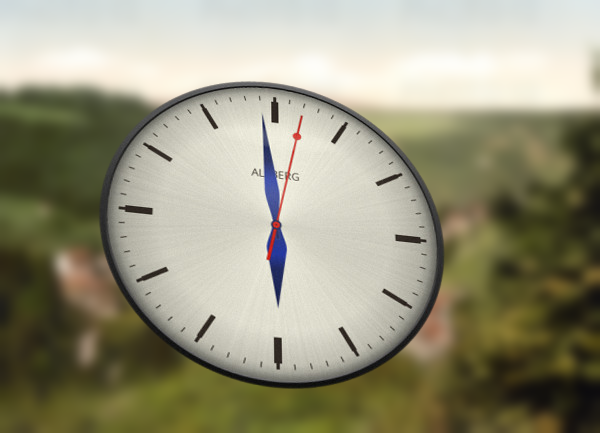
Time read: 5:59:02
